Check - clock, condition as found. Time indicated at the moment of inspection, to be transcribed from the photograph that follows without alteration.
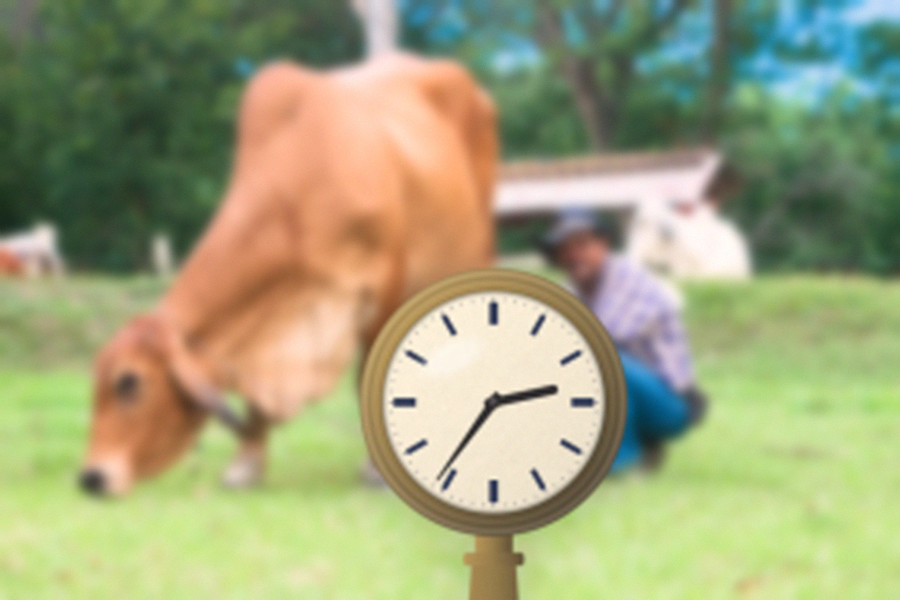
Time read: 2:36
